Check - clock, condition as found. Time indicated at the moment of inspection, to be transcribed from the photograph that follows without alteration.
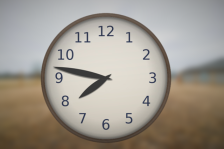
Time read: 7:47
